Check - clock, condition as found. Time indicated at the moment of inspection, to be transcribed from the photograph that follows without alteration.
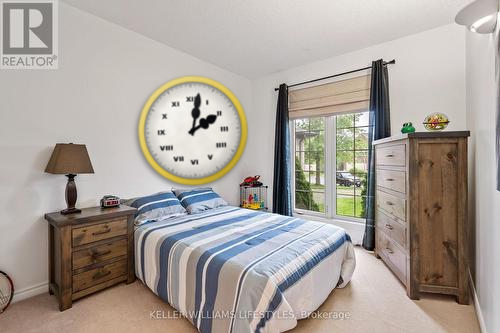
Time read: 2:02
